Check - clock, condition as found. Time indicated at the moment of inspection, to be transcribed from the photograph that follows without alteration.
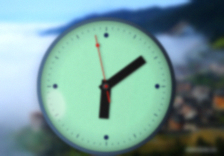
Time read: 6:08:58
